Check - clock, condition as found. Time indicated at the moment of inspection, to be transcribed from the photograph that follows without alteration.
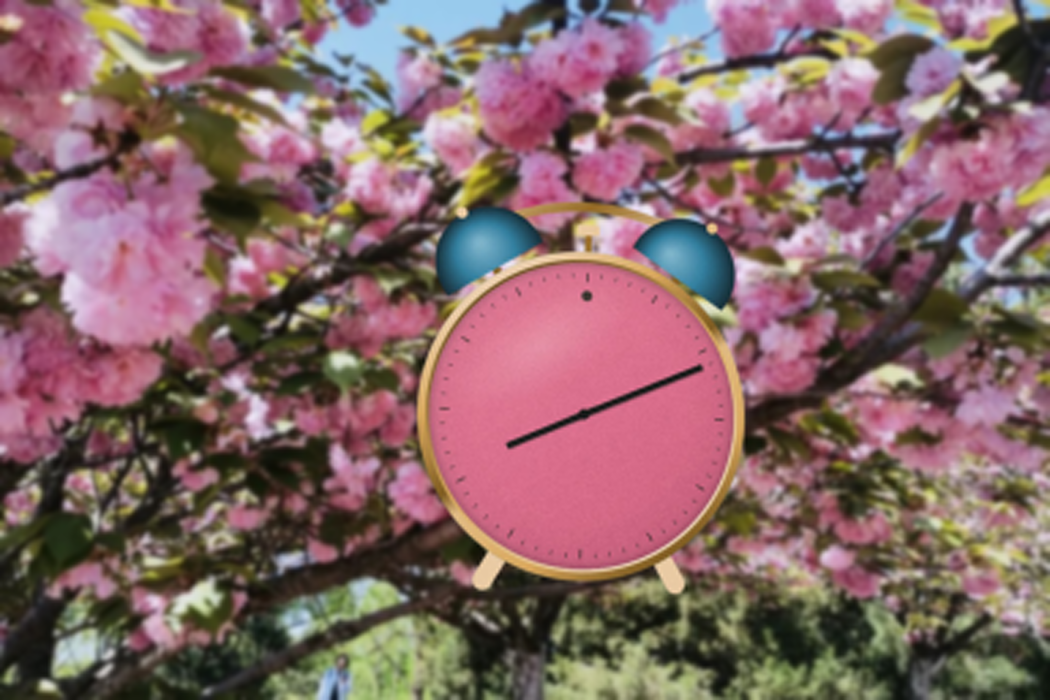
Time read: 8:11
